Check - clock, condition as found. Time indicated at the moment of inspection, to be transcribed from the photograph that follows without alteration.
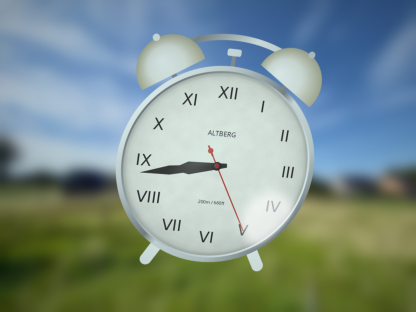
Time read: 8:43:25
